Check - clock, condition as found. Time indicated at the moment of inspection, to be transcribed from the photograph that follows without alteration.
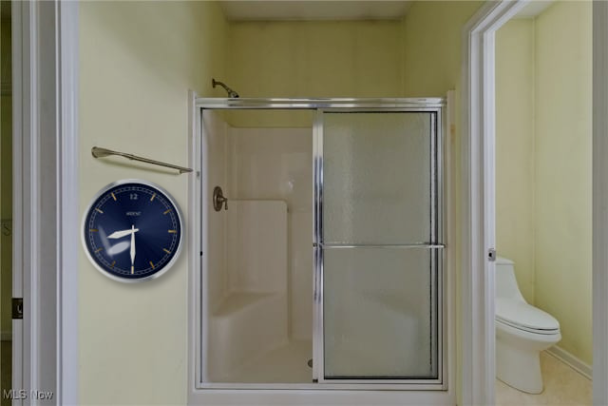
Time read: 8:30
